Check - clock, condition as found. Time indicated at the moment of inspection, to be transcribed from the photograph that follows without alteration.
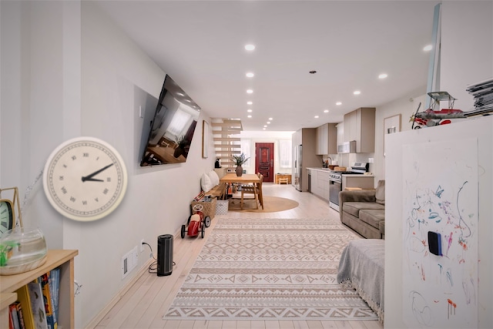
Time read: 3:10
